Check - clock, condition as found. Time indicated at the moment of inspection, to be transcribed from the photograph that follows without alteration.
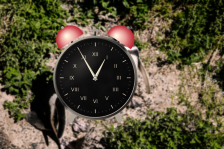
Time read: 12:55
